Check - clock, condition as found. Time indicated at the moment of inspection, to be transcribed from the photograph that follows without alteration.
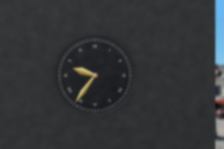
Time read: 9:36
